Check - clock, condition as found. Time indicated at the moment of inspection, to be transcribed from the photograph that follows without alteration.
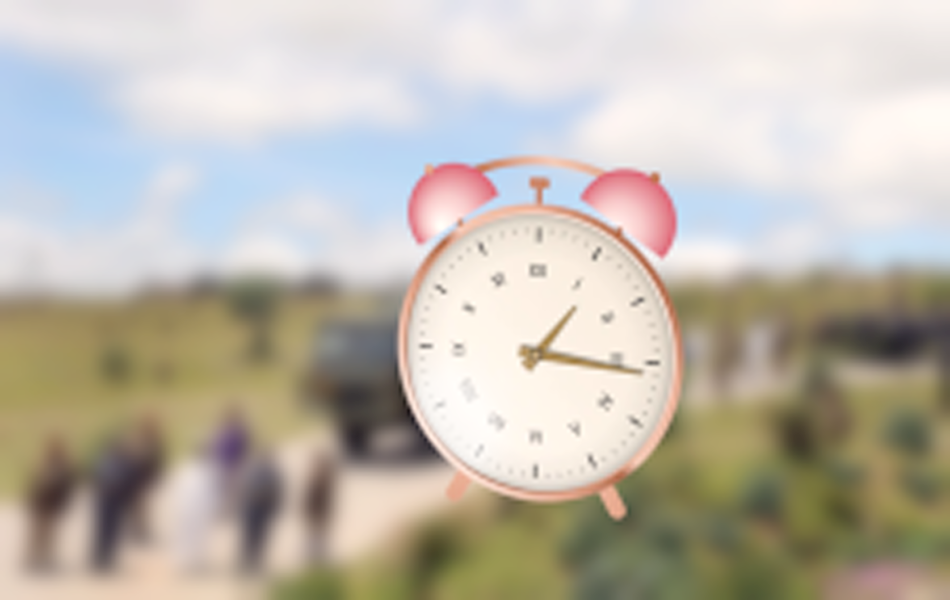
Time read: 1:16
